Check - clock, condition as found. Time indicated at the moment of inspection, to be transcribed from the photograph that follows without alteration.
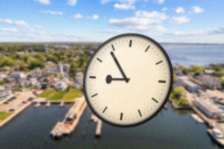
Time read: 8:54
